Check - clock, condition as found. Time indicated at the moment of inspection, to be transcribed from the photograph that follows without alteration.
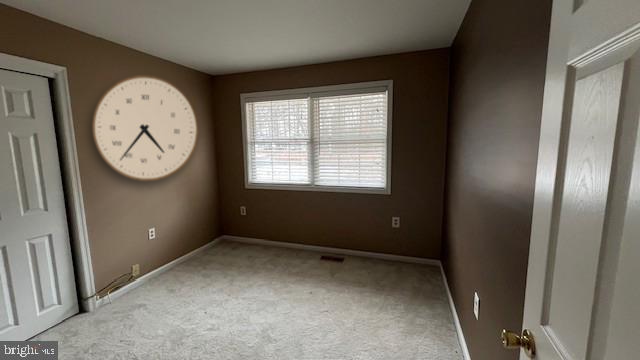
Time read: 4:36
